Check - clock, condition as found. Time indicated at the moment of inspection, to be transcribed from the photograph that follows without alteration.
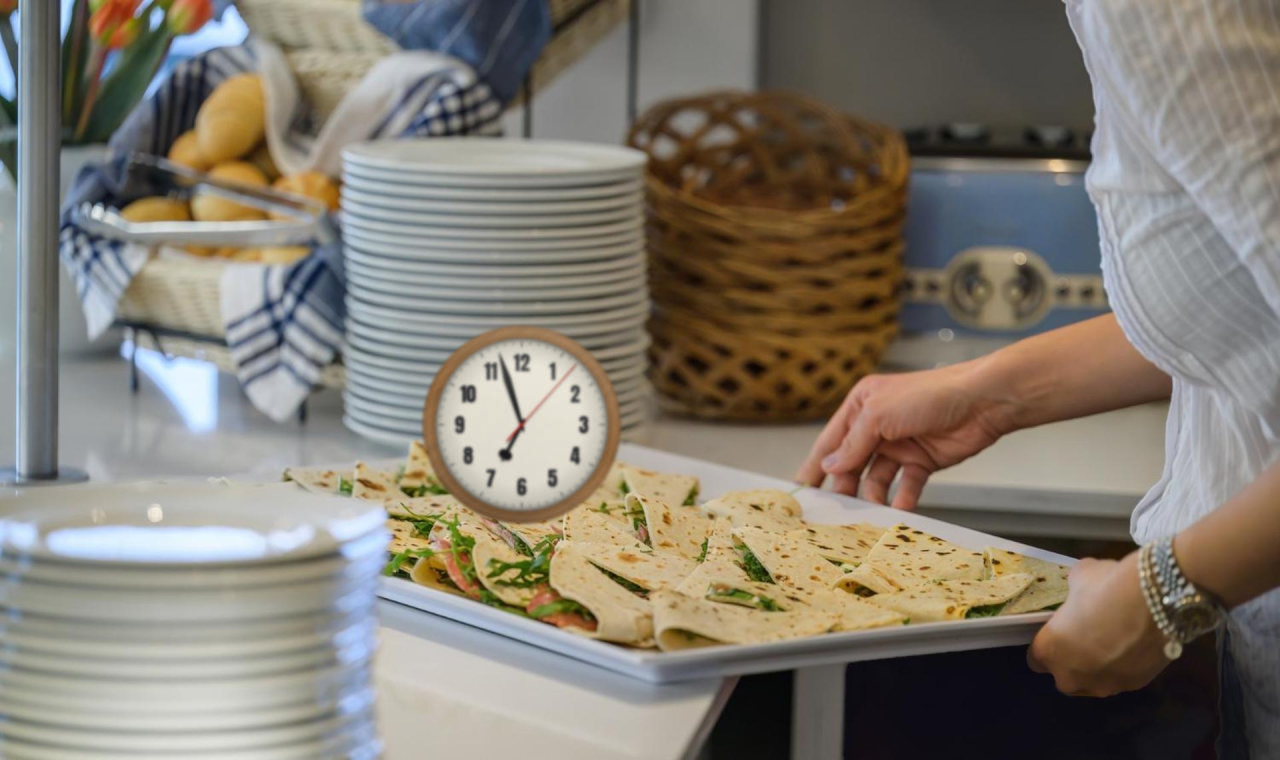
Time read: 6:57:07
